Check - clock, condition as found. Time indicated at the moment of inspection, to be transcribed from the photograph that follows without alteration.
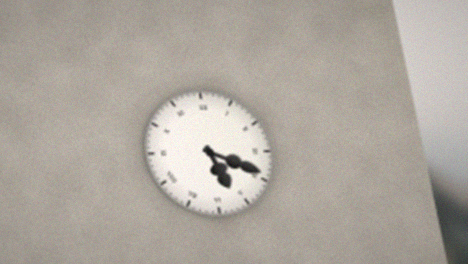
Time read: 5:19
